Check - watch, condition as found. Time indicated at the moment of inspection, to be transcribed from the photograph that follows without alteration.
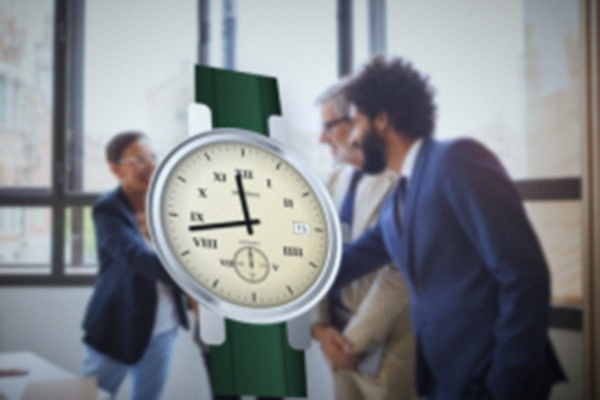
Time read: 11:43
